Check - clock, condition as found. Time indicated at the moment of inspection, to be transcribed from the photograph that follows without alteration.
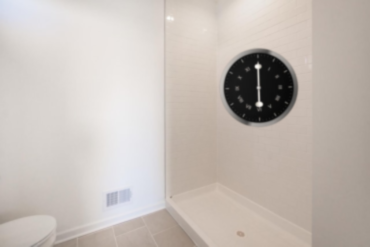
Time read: 6:00
